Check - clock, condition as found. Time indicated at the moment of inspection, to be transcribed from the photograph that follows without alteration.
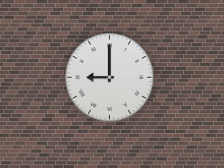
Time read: 9:00
